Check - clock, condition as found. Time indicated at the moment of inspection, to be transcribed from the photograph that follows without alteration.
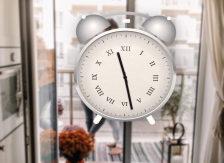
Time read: 11:28
